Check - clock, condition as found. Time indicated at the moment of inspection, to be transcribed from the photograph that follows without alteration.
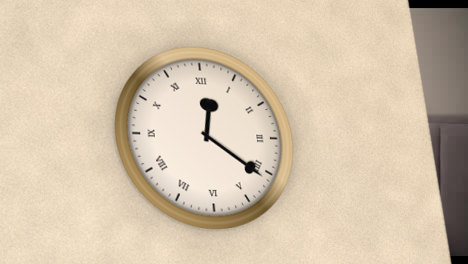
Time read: 12:21
